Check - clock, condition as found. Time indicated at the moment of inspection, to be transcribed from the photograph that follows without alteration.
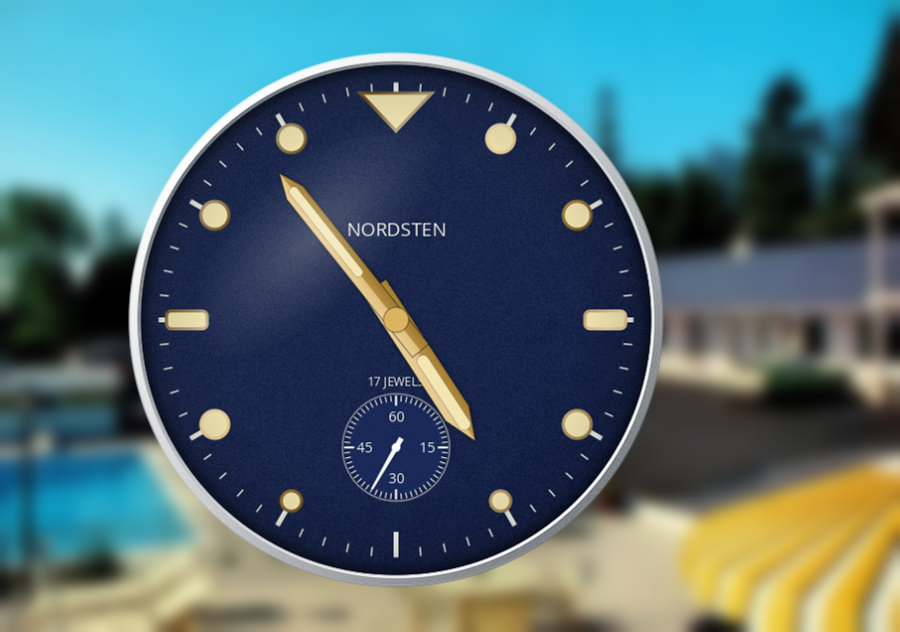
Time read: 4:53:35
